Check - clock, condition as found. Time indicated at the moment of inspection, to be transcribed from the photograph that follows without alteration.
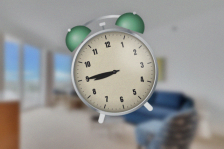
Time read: 8:45
